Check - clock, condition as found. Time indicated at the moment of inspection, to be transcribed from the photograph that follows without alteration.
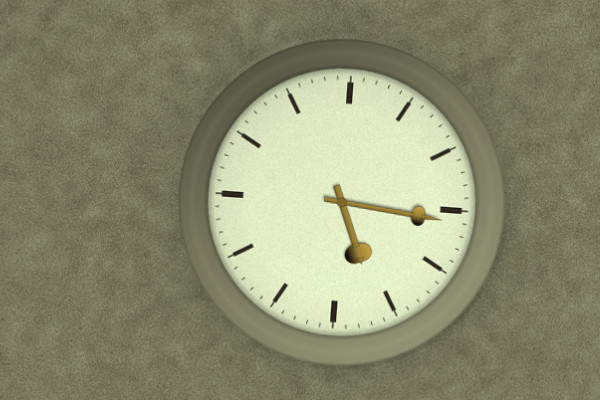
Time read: 5:16
